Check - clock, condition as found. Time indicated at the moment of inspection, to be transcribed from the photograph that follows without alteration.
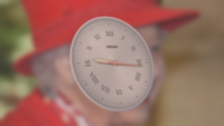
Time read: 9:16
